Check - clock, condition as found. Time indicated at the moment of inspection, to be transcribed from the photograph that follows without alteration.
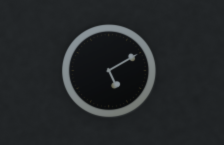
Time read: 5:10
